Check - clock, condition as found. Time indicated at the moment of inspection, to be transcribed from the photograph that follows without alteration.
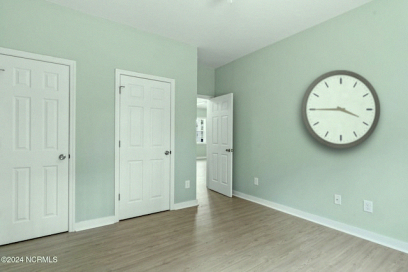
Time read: 3:45
